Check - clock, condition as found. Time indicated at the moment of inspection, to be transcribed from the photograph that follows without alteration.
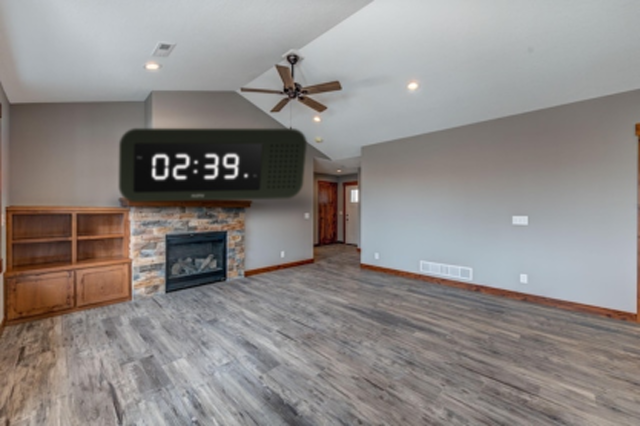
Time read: 2:39
